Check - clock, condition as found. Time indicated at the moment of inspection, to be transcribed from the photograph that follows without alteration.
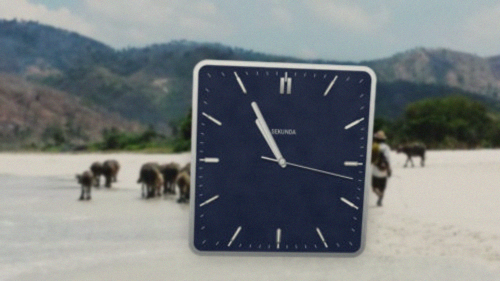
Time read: 10:55:17
